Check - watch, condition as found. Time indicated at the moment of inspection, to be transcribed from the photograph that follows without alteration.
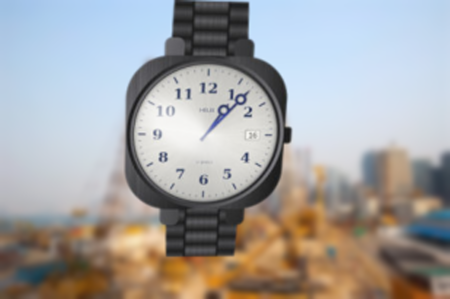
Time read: 1:07
